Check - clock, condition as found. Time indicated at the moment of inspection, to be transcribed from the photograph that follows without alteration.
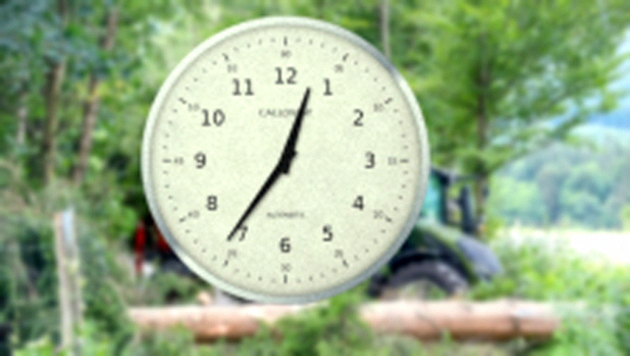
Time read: 12:36
